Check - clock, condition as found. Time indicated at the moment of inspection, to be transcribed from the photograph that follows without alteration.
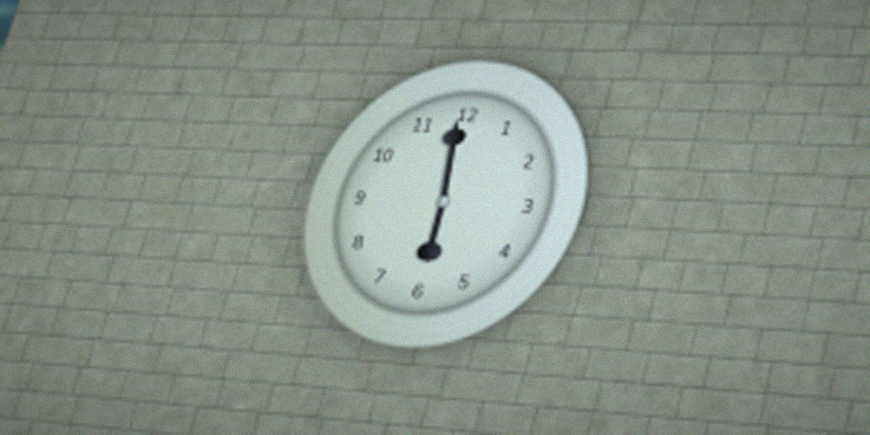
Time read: 5:59
